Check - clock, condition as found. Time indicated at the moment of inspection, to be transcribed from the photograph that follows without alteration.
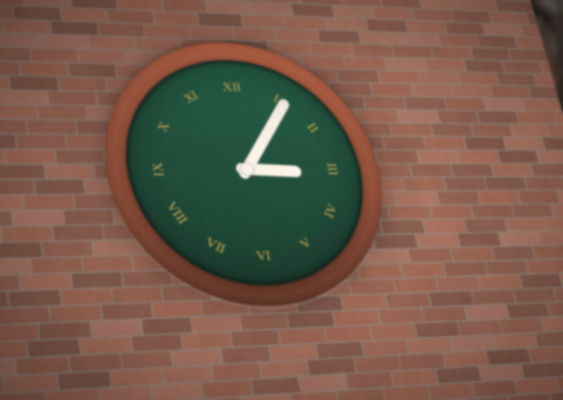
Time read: 3:06
